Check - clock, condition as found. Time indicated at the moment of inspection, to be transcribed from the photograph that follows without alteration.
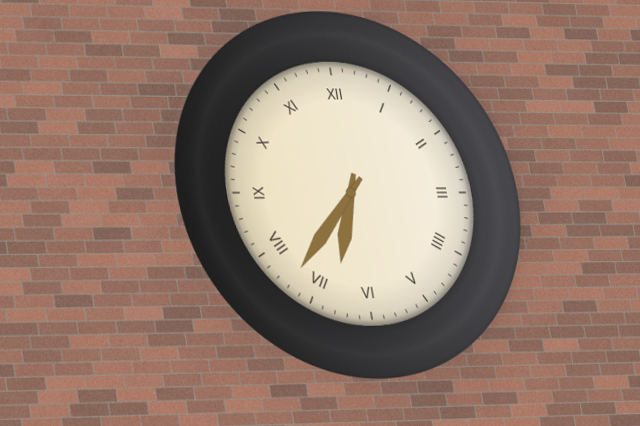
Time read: 6:37
